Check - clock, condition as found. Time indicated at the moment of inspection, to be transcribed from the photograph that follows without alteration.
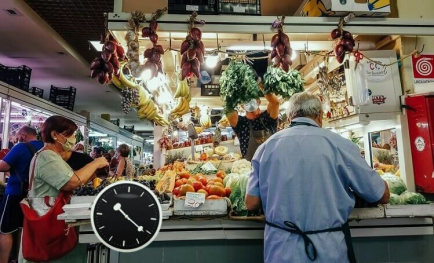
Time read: 10:21
